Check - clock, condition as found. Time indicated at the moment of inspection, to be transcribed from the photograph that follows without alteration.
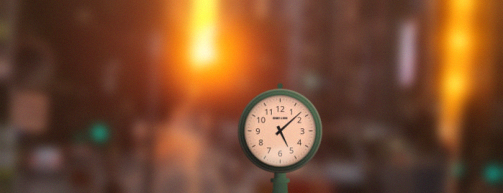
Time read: 5:08
